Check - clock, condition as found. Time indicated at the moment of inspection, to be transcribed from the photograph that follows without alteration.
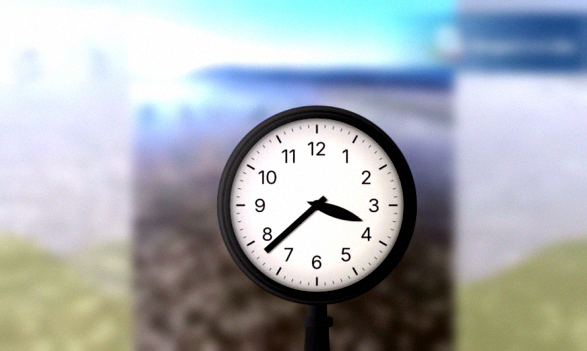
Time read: 3:38
